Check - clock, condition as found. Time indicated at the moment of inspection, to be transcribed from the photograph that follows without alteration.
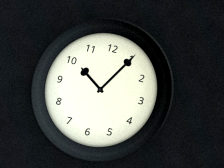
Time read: 10:05
